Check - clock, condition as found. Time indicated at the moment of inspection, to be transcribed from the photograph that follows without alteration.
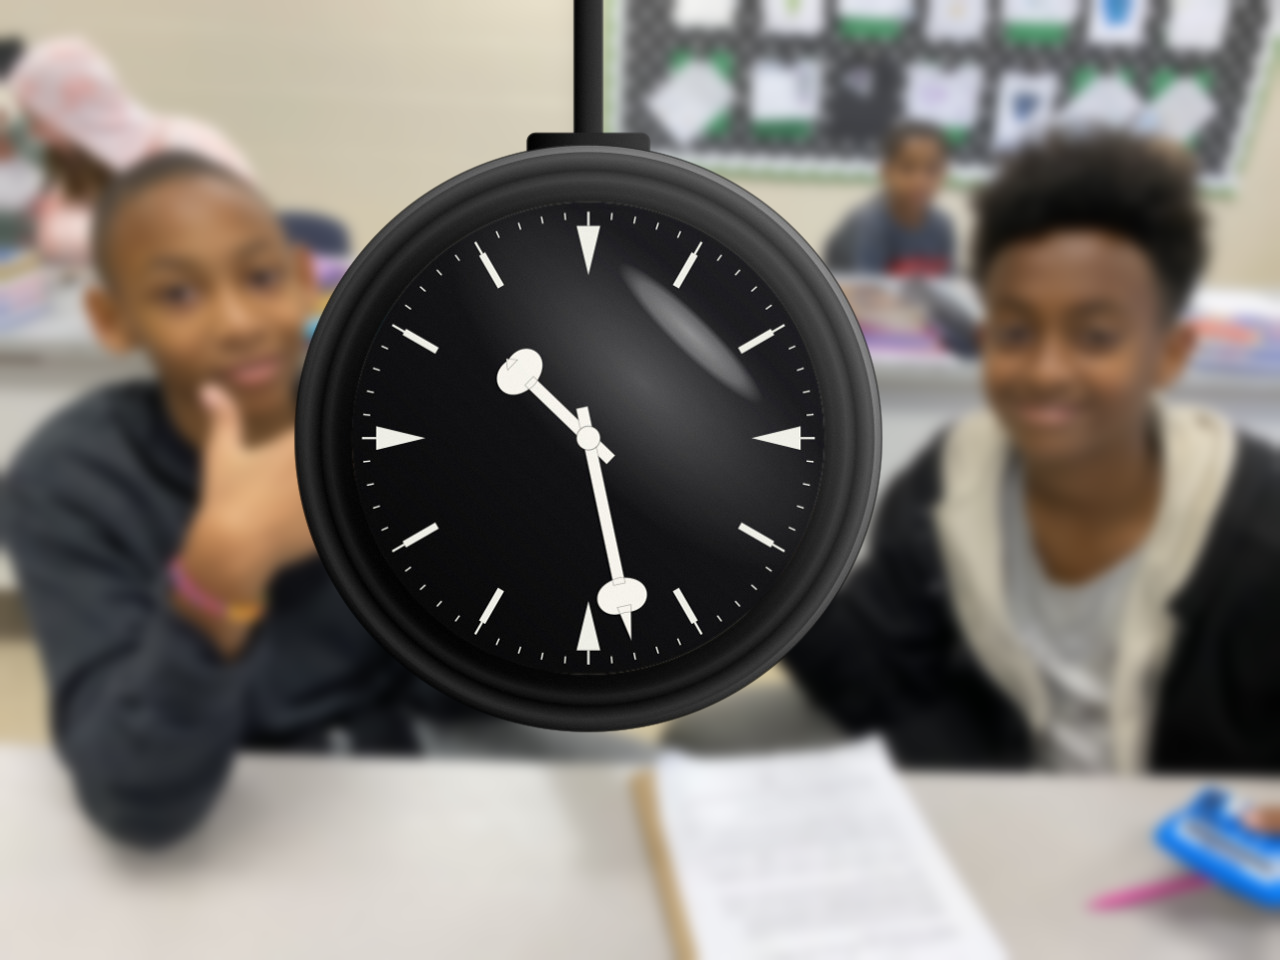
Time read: 10:28
